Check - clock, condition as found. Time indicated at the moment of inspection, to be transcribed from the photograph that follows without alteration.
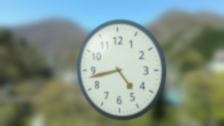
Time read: 4:43
